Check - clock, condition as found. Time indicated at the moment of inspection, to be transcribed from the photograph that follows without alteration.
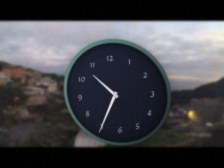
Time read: 10:35
